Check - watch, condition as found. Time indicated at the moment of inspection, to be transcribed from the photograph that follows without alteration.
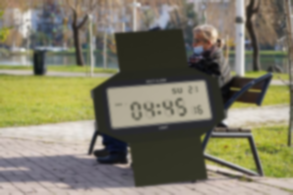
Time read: 4:45
